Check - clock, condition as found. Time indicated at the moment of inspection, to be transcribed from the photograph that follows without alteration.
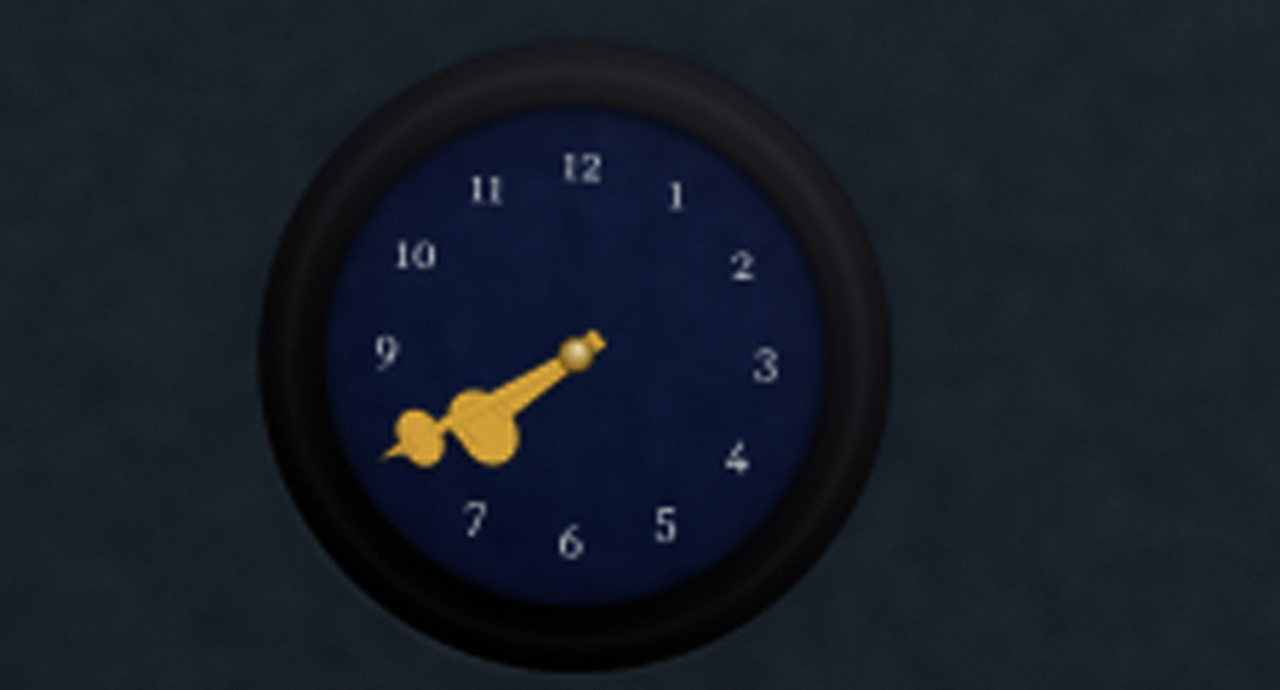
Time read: 7:40
